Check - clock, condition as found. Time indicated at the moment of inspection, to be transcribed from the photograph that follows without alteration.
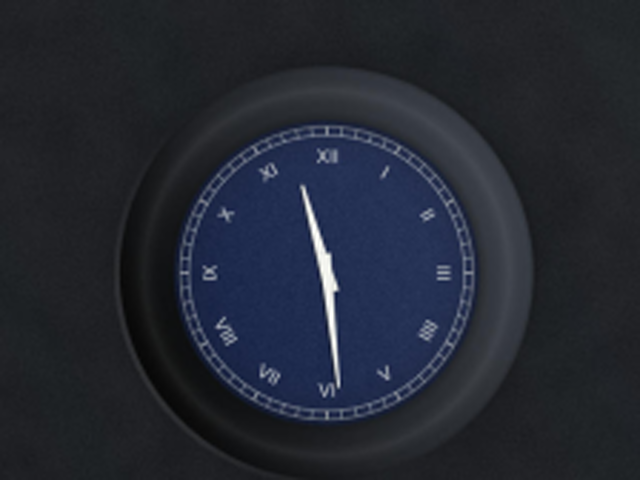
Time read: 11:29
